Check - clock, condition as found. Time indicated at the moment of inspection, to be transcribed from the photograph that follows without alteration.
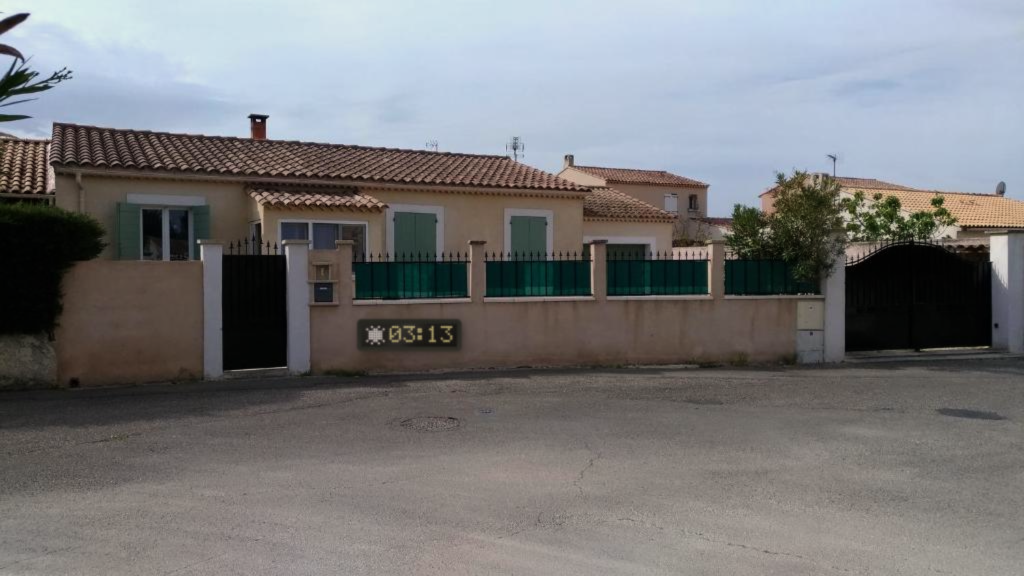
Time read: 3:13
